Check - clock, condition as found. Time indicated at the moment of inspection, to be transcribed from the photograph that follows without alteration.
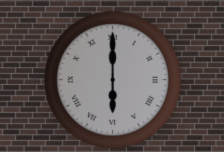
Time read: 6:00
